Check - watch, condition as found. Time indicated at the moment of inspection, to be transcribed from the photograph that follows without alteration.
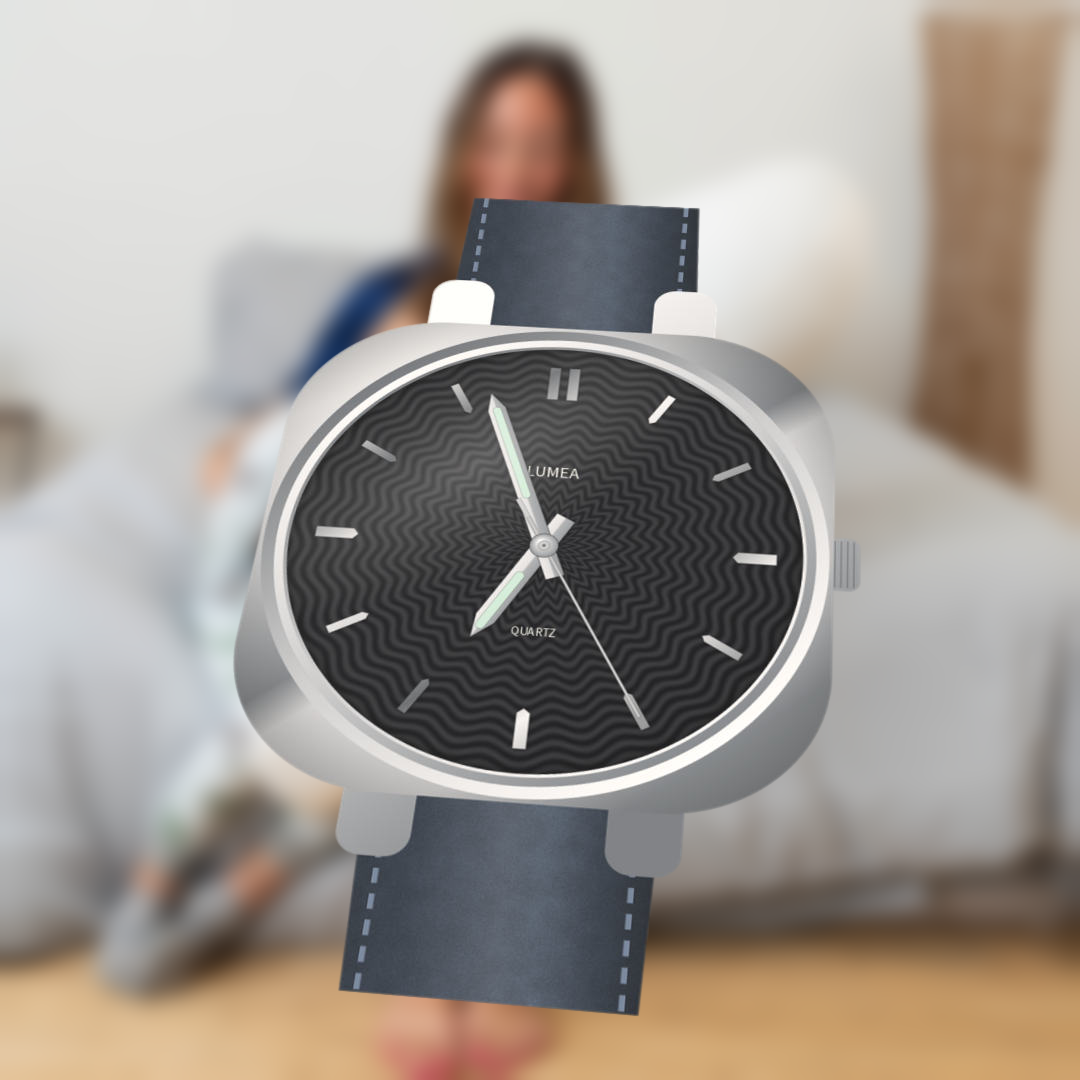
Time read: 6:56:25
